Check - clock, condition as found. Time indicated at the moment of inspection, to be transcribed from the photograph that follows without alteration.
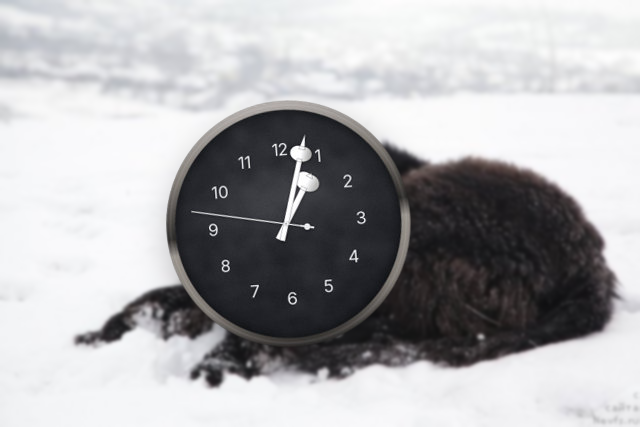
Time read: 1:02:47
